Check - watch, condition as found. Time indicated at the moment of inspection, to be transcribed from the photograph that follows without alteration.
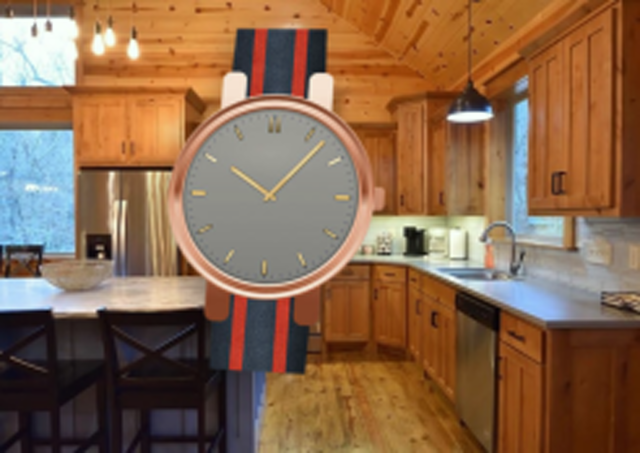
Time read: 10:07
